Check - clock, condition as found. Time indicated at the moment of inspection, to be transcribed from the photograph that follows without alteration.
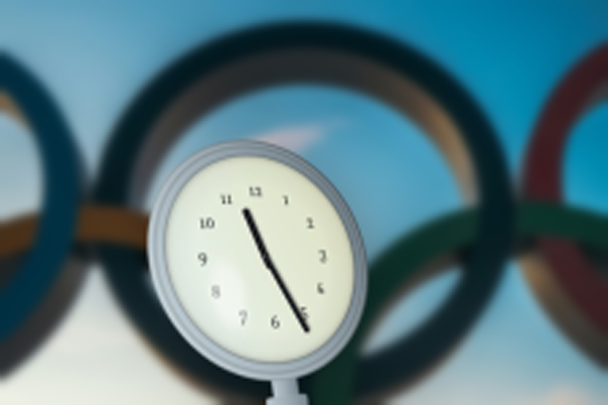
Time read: 11:26
